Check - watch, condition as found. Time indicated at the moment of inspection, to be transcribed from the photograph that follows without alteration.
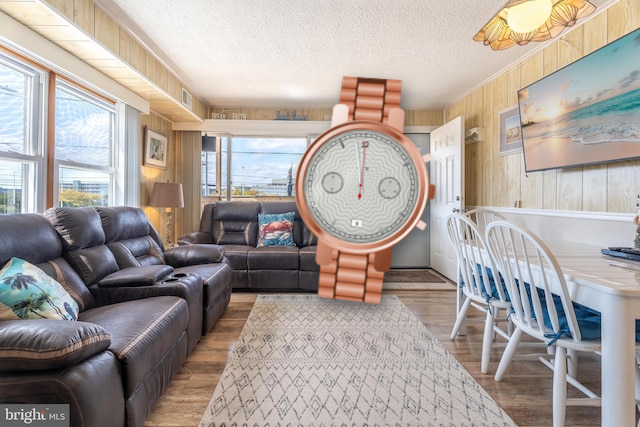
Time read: 11:58
